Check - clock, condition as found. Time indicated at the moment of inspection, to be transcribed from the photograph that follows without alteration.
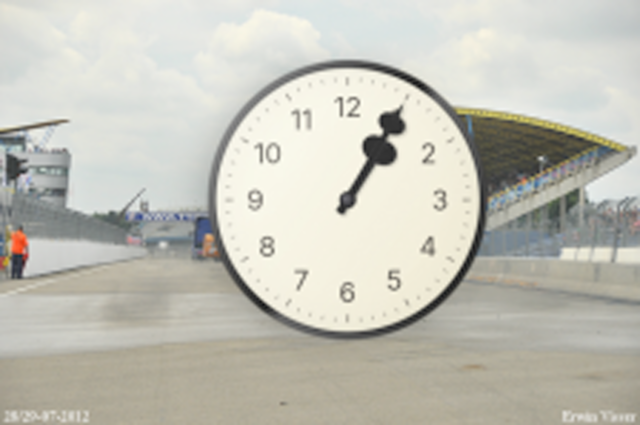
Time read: 1:05
